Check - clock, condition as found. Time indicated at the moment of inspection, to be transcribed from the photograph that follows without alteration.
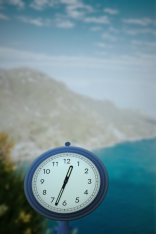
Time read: 12:33
